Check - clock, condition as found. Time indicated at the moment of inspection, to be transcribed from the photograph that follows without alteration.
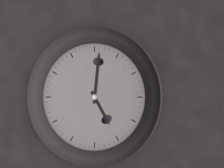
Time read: 5:01
